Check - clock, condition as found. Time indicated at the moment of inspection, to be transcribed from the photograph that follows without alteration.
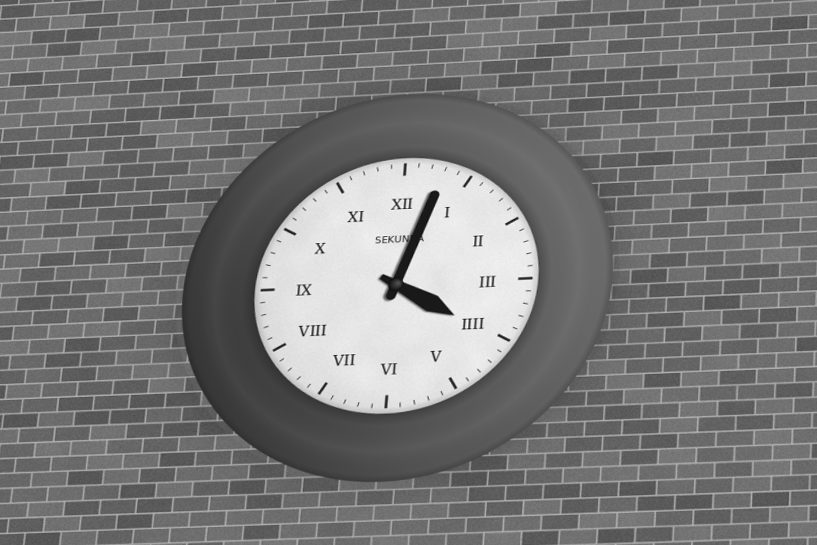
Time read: 4:03
